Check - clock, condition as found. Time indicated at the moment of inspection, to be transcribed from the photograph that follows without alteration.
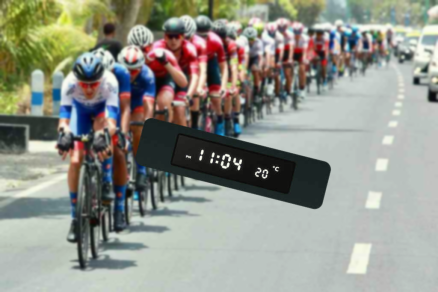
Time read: 11:04
